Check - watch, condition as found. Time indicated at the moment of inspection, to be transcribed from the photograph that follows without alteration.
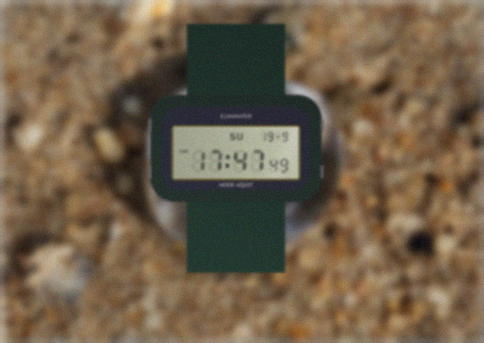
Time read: 17:47:49
